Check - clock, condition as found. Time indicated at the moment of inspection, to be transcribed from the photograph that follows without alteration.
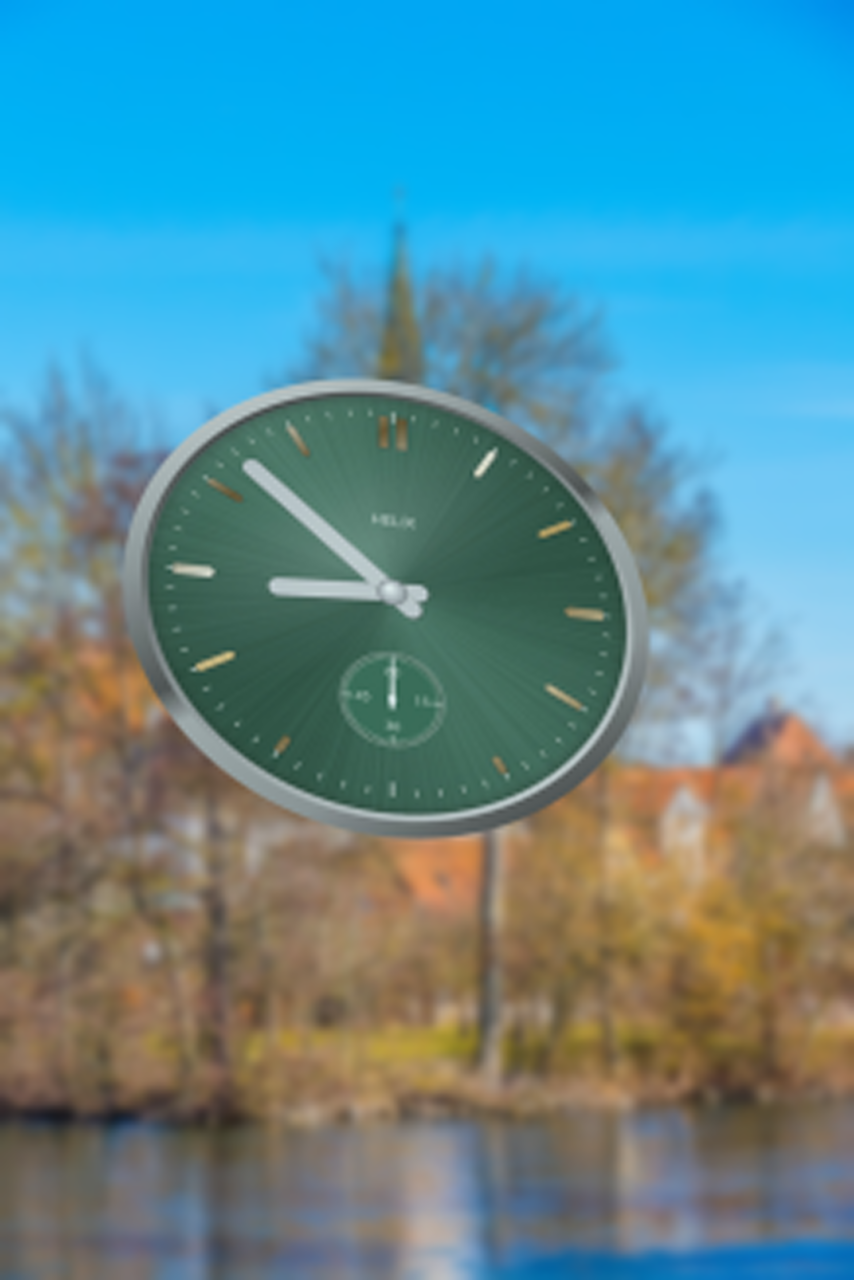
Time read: 8:52
